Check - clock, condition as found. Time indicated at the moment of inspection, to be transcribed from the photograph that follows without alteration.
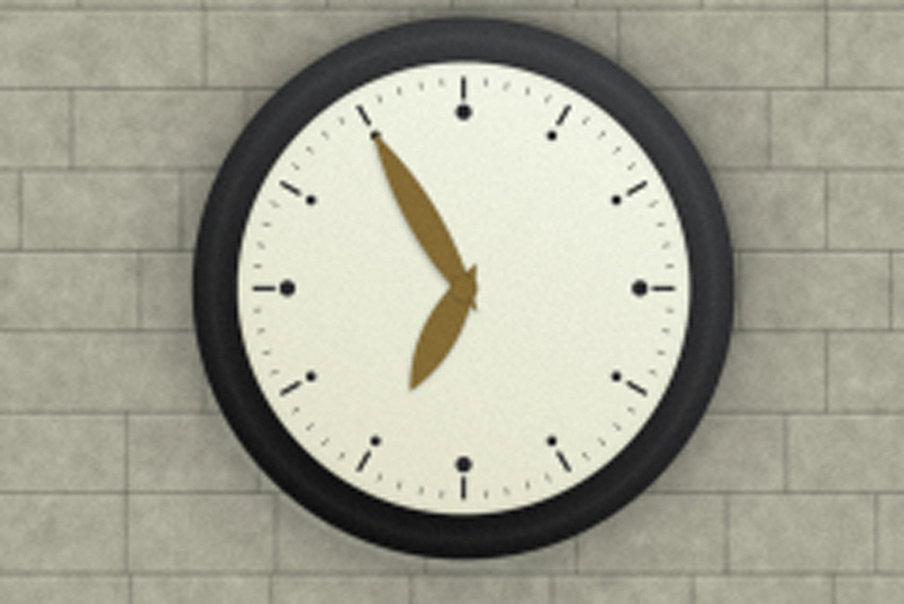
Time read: 6:55
